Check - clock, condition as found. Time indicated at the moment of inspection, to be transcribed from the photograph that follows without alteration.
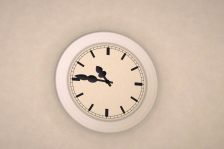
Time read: 10:46
